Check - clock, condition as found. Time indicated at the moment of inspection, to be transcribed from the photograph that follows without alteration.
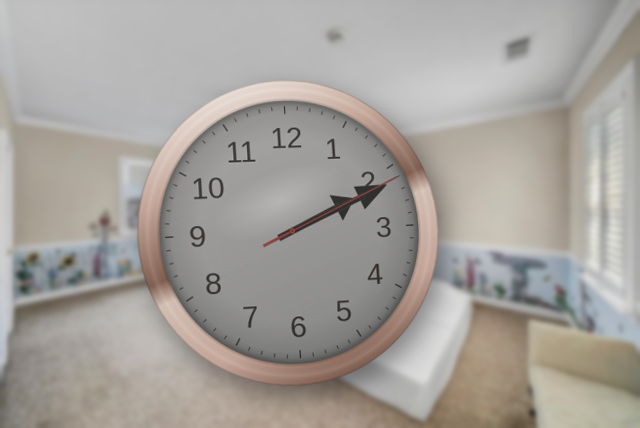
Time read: 2:11:11
